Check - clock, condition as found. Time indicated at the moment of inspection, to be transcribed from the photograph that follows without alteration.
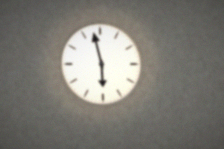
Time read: 5:58
